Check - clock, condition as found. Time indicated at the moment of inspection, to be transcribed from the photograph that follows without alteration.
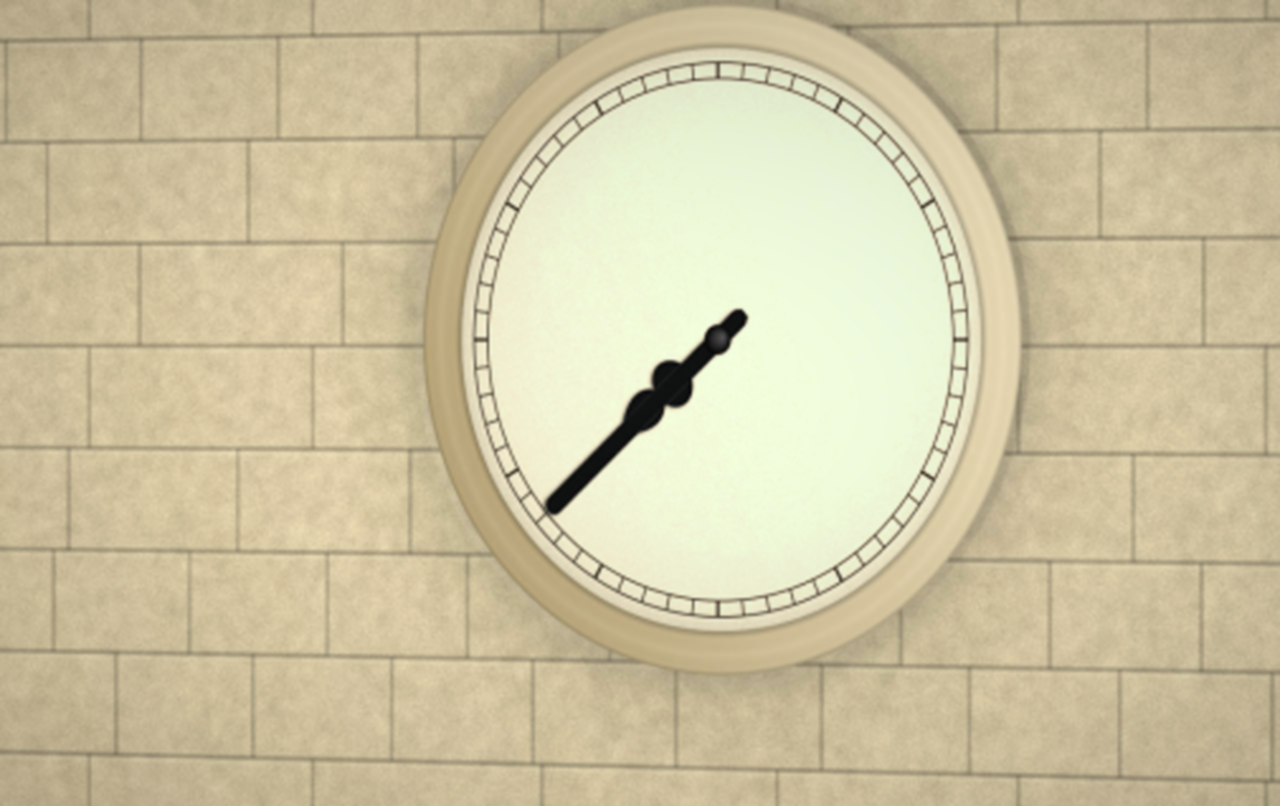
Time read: 7:38
